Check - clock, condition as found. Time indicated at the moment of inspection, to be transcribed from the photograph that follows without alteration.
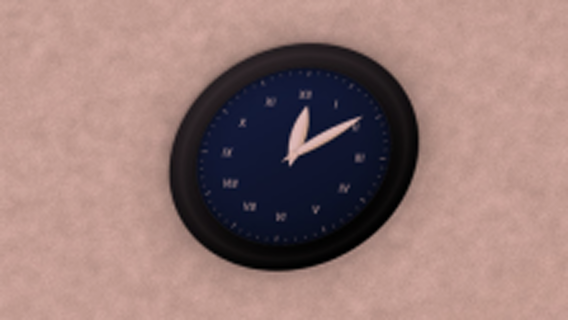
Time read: 12:09
